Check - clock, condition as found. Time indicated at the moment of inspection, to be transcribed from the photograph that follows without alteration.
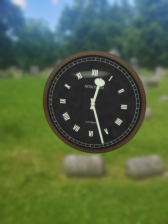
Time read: 12:27
